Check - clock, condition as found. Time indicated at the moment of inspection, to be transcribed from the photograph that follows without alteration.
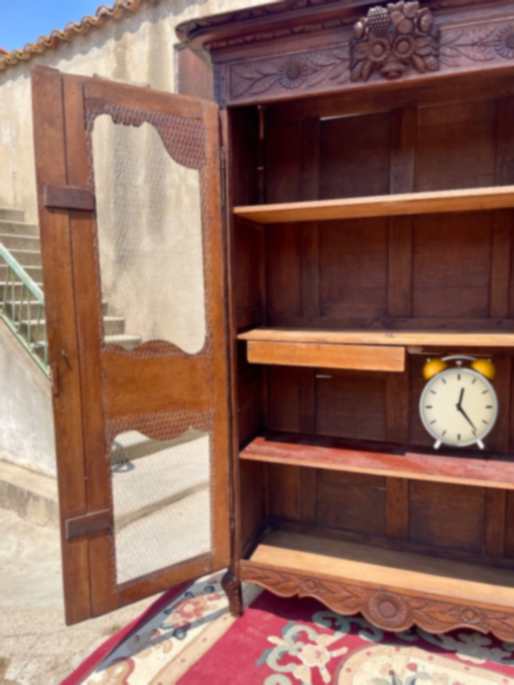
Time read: 12:24
